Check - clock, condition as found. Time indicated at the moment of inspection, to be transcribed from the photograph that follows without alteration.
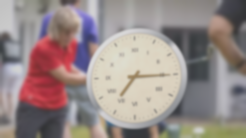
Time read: 7:15
